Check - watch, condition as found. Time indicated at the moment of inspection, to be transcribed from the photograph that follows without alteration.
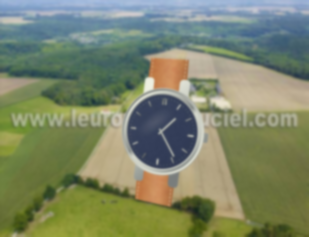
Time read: 1:24
